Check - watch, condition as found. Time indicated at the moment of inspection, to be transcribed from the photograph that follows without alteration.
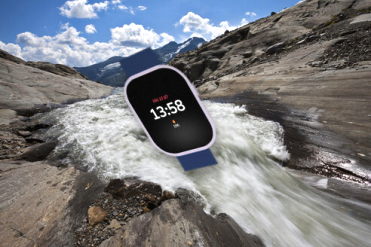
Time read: 13:58
